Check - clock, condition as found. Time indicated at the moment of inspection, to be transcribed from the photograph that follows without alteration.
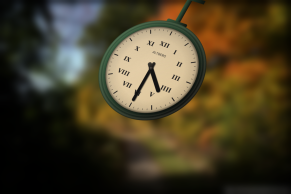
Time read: 4:30
